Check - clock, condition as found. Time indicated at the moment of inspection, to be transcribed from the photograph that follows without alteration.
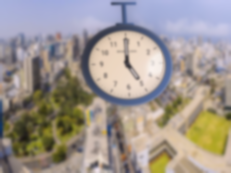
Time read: 5:00
